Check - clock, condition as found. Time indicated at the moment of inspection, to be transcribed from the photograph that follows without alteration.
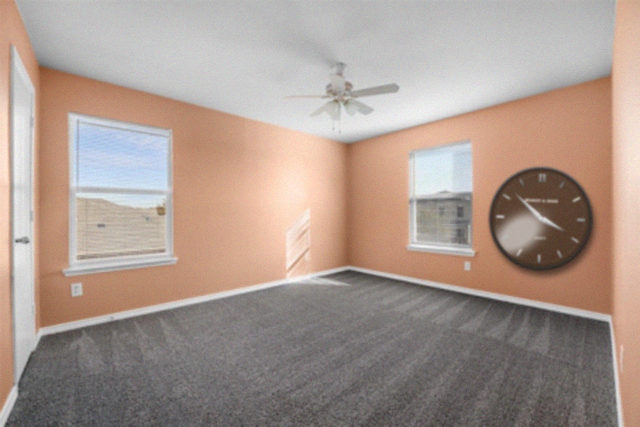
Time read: 3:52
